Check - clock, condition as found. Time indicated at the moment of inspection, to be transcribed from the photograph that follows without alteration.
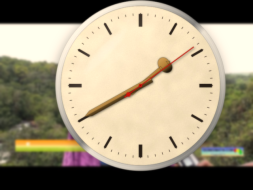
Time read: 1:40:09
